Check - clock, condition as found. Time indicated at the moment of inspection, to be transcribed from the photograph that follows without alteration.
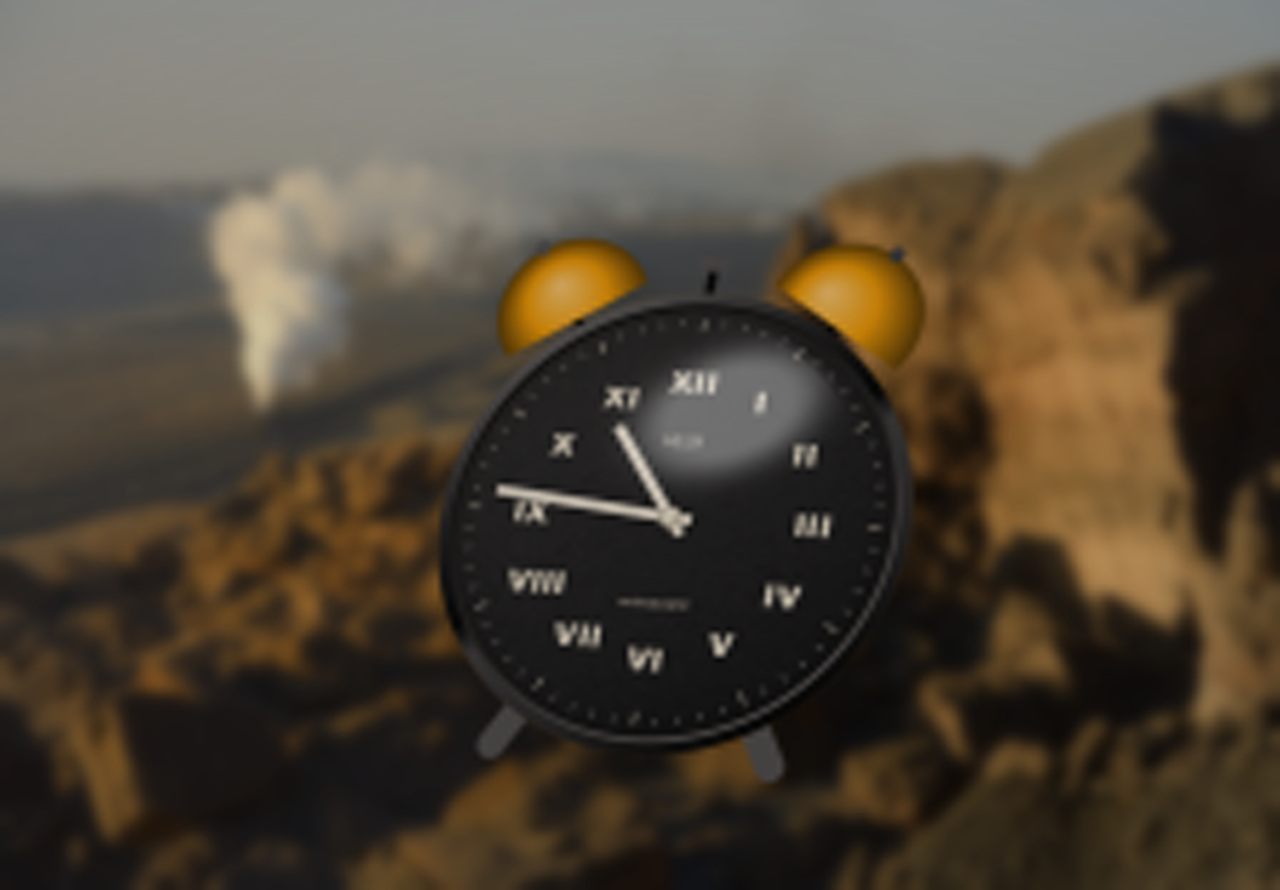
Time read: 10:46
